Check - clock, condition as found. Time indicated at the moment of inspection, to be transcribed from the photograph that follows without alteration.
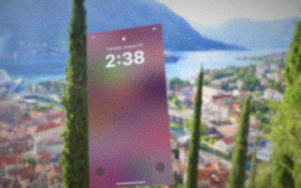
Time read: 2:38
